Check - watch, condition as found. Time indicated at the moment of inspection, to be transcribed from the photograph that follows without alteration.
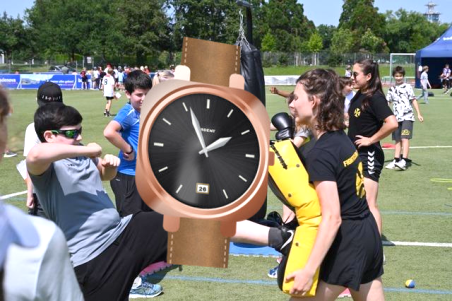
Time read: 1:56
